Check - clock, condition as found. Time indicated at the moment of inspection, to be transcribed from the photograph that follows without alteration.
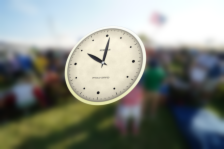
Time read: 10:01
